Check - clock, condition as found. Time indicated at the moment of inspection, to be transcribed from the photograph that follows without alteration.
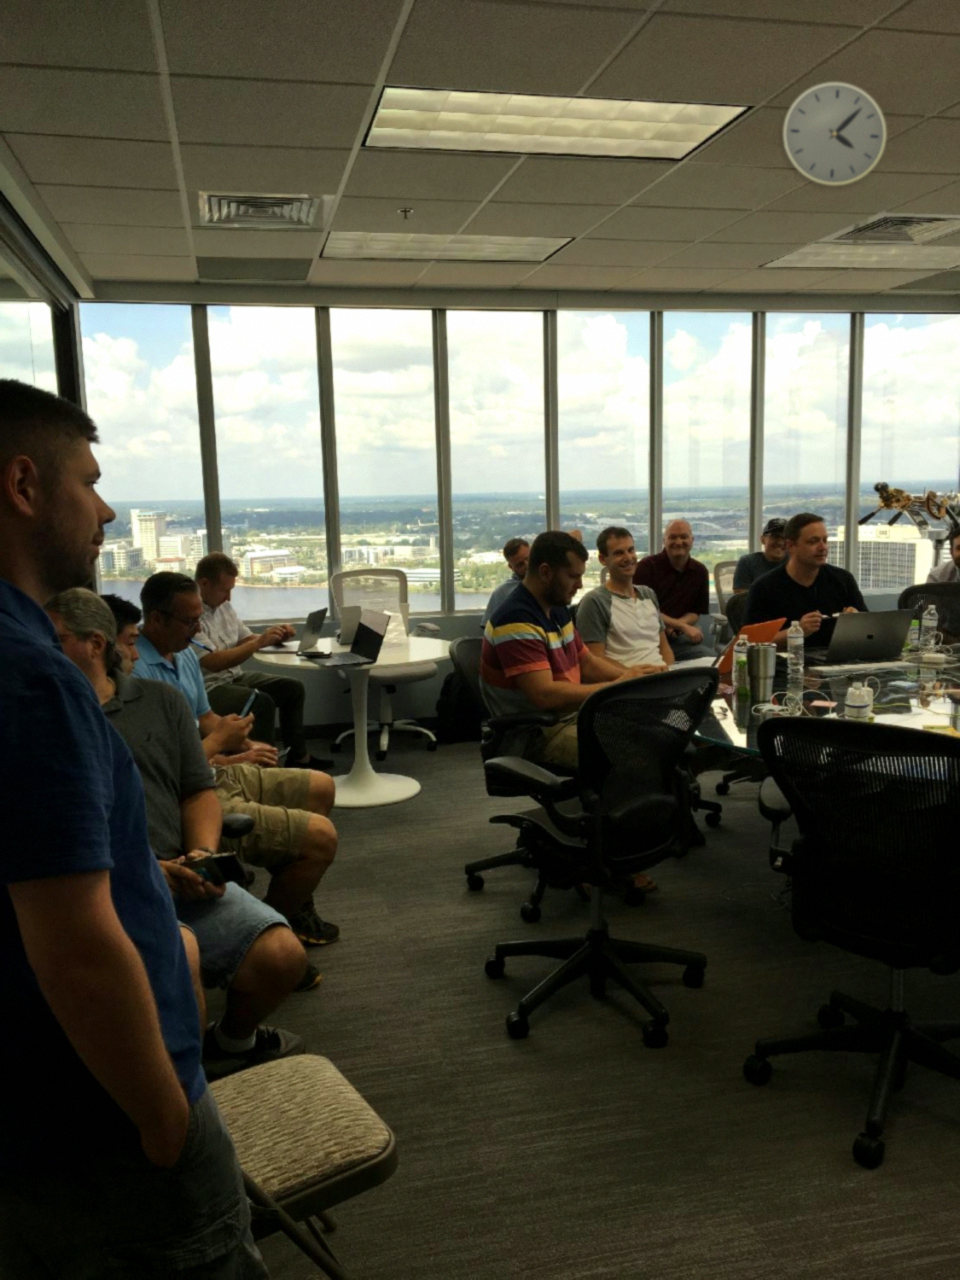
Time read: 4:07
